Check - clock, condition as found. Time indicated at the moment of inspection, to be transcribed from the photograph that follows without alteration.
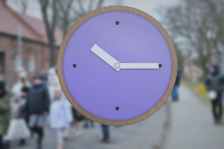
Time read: 10:15
